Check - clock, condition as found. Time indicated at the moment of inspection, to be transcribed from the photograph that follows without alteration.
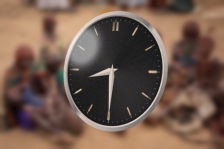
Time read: 8:30
